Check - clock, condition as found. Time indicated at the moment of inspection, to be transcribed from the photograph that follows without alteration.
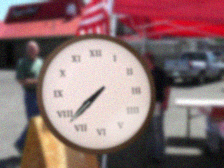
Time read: 7:38
